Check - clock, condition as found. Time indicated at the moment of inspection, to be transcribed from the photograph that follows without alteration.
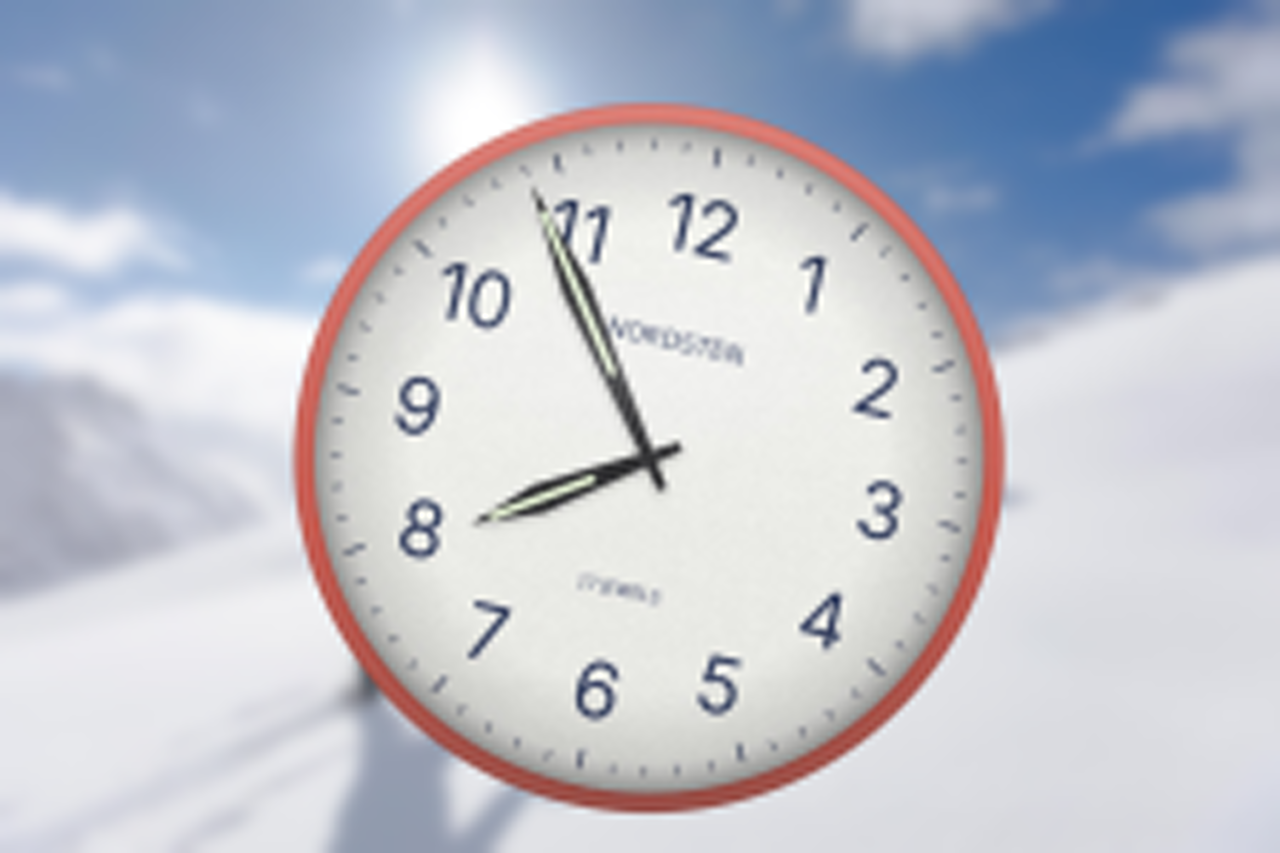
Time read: 7:54
